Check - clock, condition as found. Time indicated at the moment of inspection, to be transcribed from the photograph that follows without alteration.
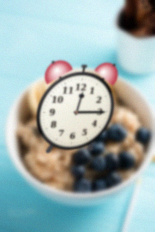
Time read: 12:15
